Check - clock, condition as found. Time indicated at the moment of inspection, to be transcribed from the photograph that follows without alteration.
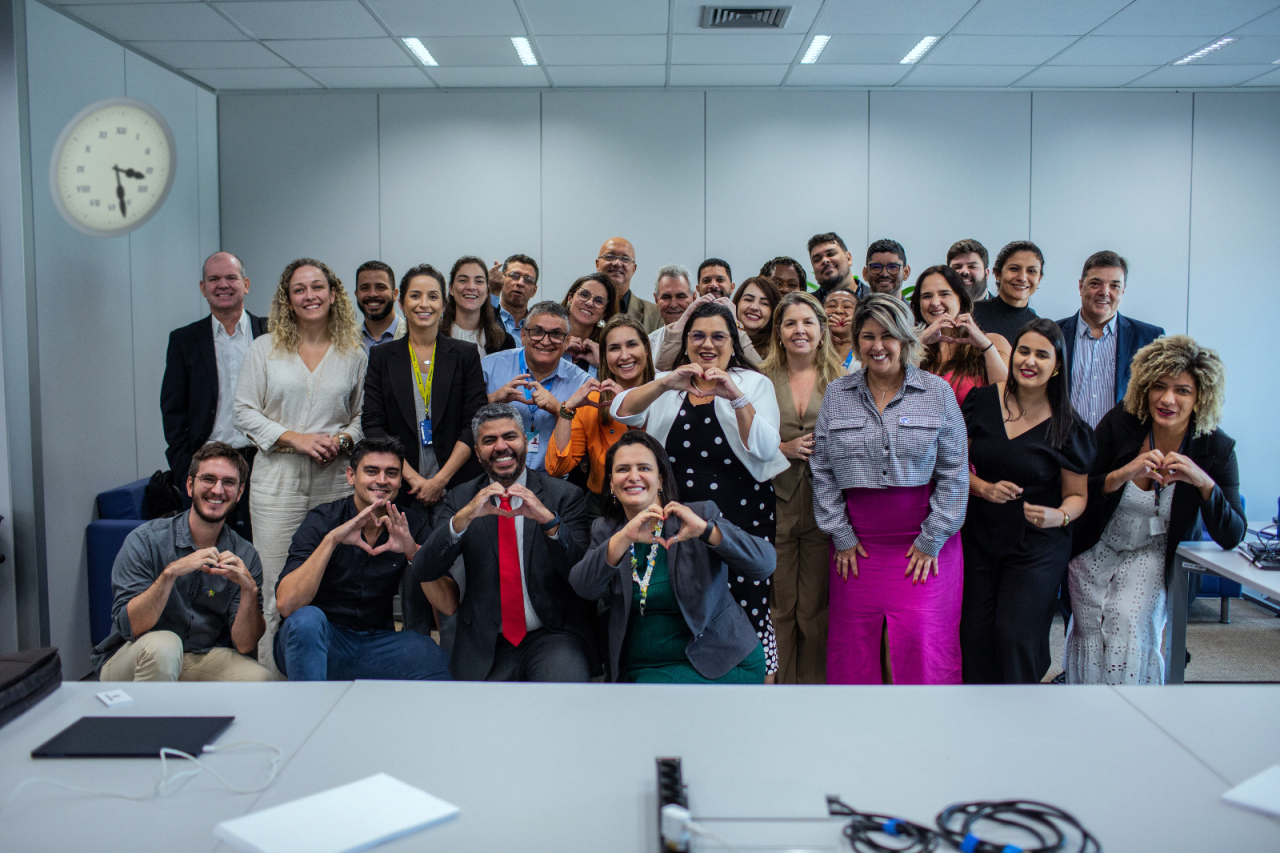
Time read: 3:27
